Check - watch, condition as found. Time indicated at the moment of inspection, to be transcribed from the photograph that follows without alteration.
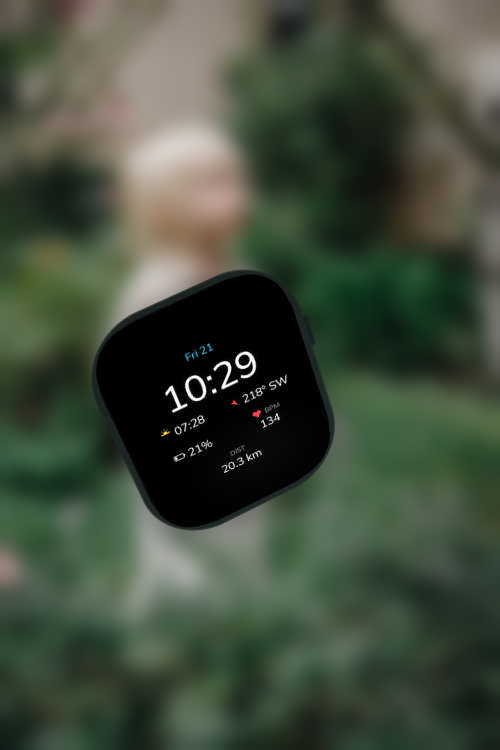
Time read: 10:29
